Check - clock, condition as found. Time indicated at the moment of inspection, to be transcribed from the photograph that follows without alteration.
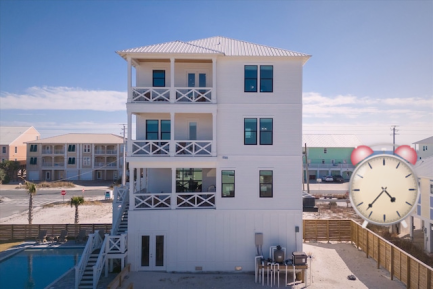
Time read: 4:37
